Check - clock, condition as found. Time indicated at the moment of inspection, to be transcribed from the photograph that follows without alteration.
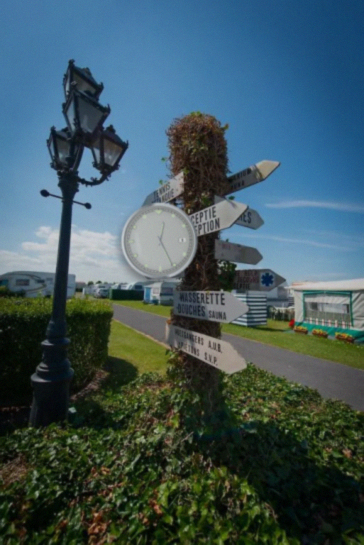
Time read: 12:26
